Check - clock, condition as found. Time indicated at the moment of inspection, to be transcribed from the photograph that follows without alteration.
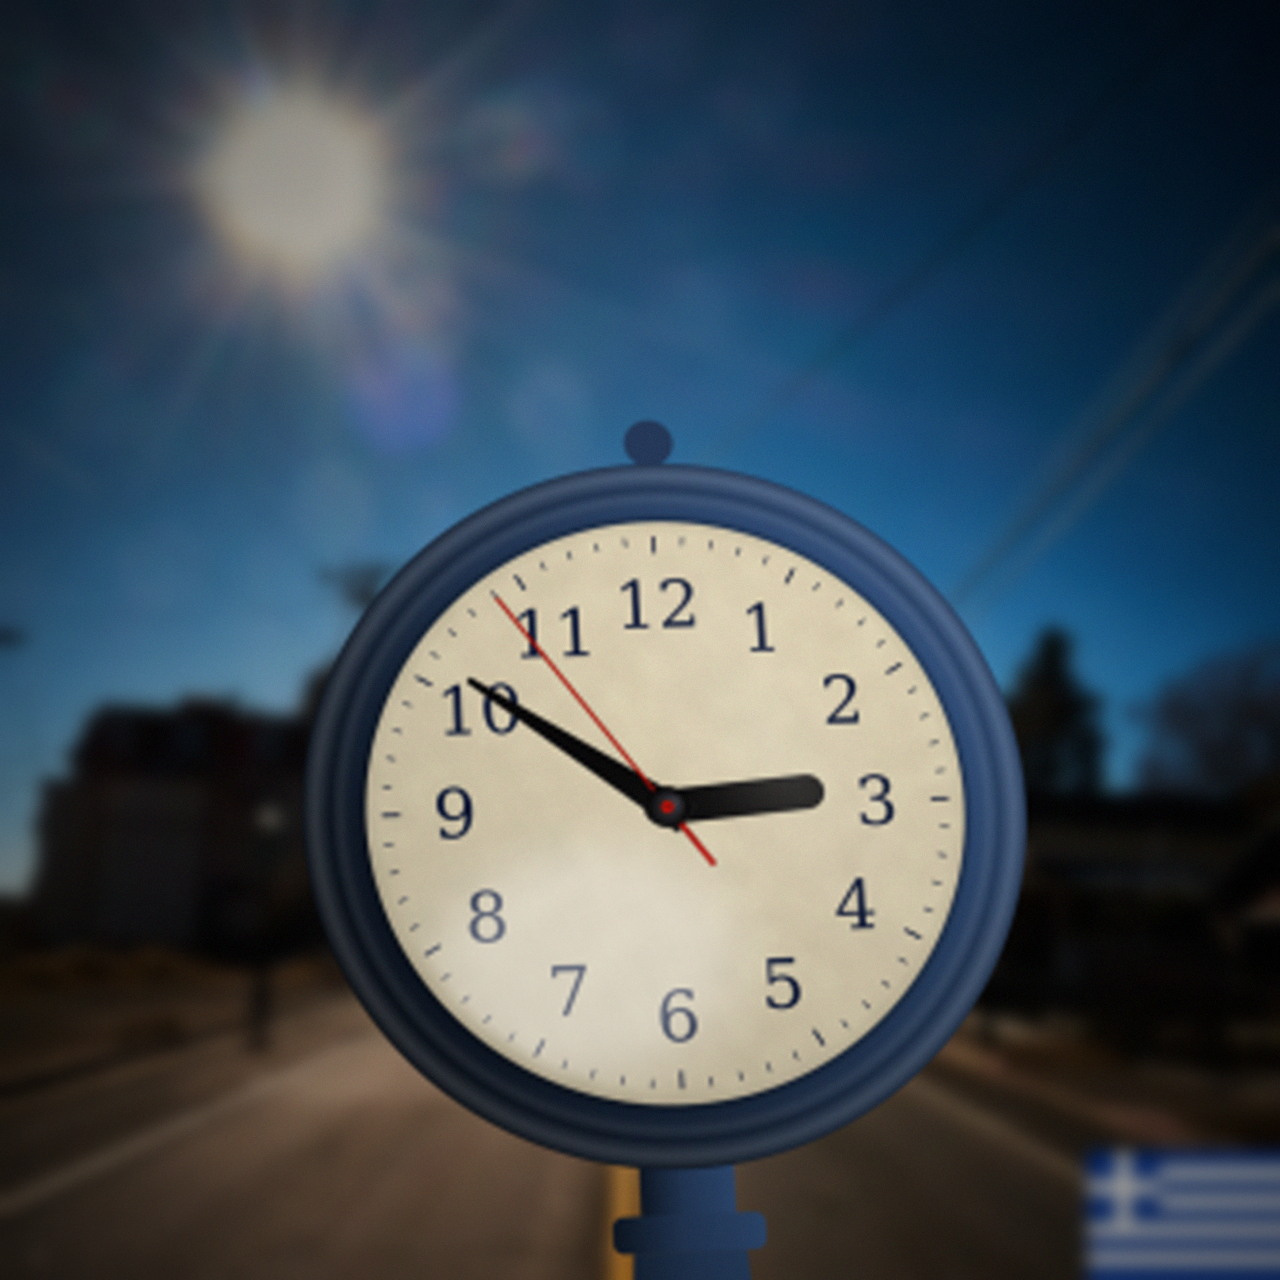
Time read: 2:50:54
